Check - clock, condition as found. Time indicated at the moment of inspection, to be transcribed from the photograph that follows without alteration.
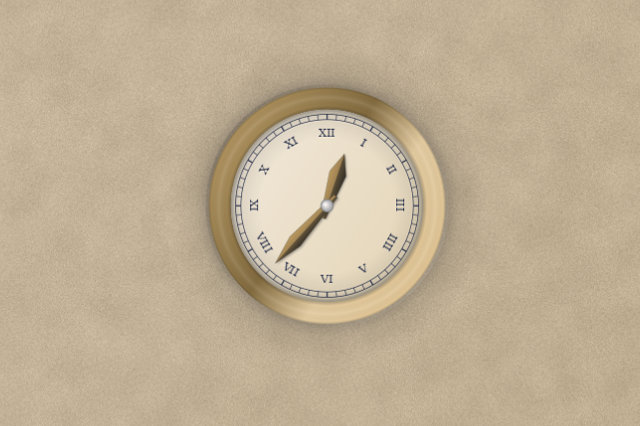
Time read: 12:37
